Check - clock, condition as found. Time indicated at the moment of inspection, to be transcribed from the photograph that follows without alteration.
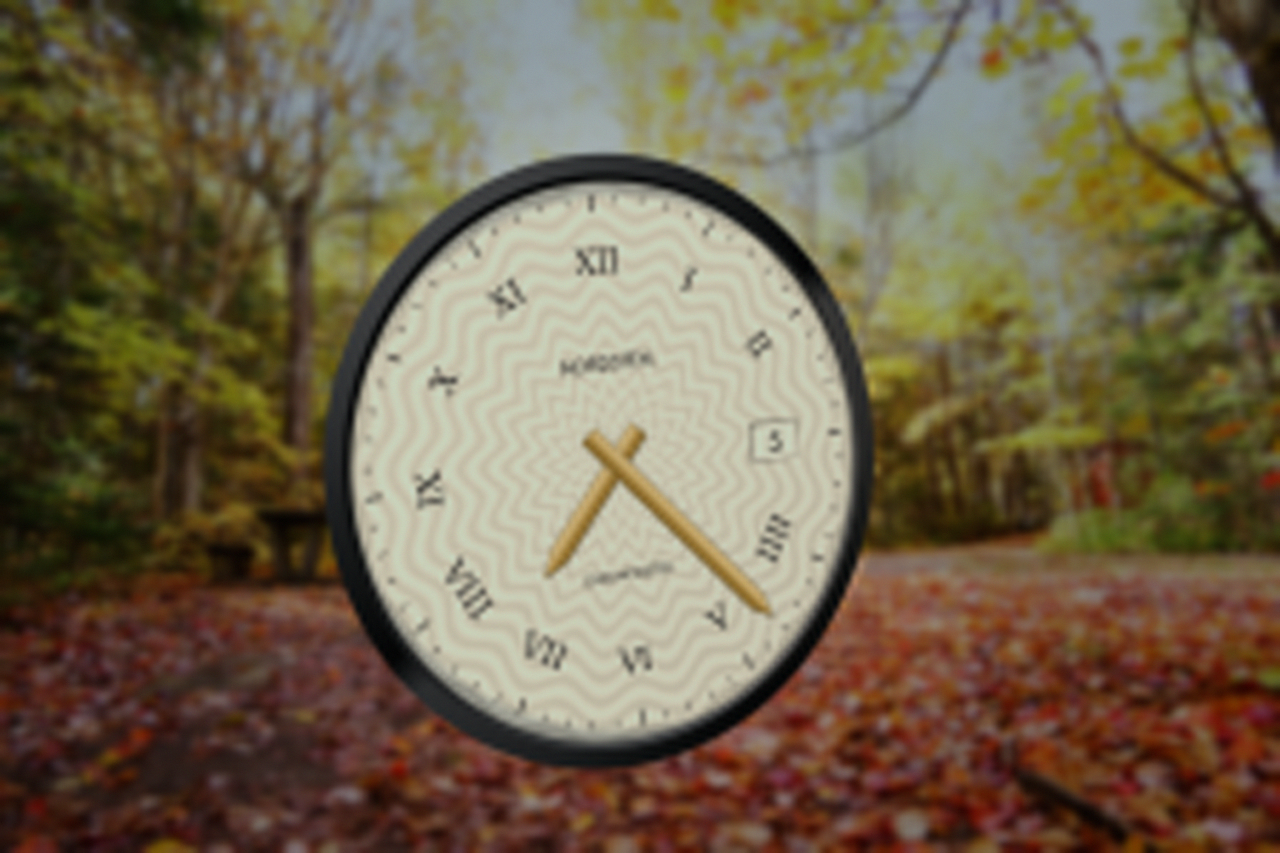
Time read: 7:23
